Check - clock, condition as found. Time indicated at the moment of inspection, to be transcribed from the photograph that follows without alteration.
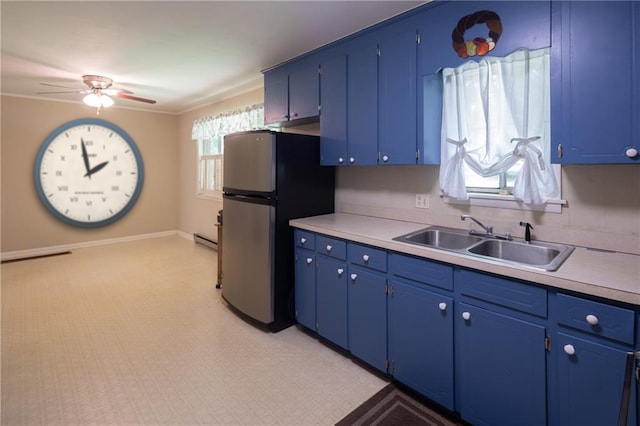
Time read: 1:58
